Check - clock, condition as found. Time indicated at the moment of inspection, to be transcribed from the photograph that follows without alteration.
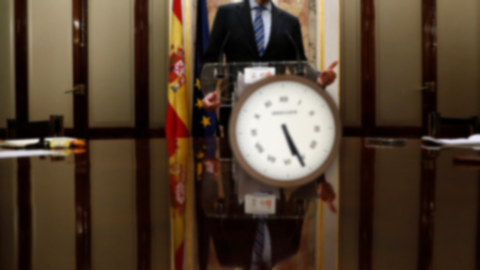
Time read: 5:26
